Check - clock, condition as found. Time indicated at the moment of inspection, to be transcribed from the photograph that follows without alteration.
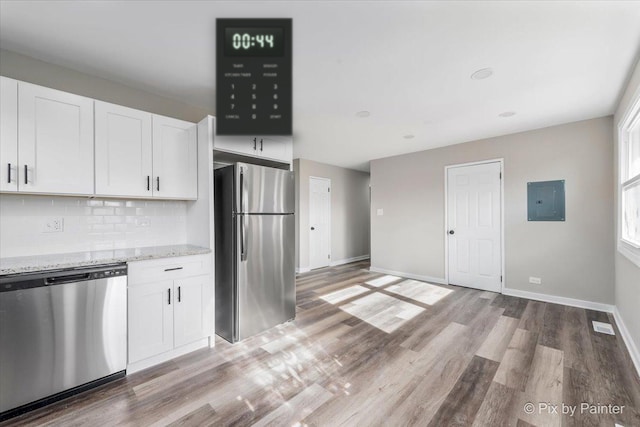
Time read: 0:44
